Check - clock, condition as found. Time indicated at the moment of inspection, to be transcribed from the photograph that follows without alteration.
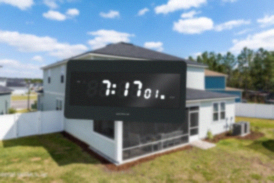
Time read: 7:17
